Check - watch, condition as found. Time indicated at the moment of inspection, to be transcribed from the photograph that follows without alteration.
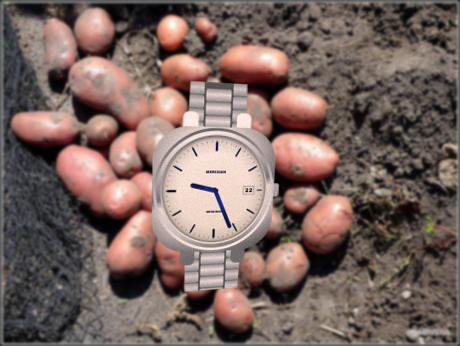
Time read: 9:26
